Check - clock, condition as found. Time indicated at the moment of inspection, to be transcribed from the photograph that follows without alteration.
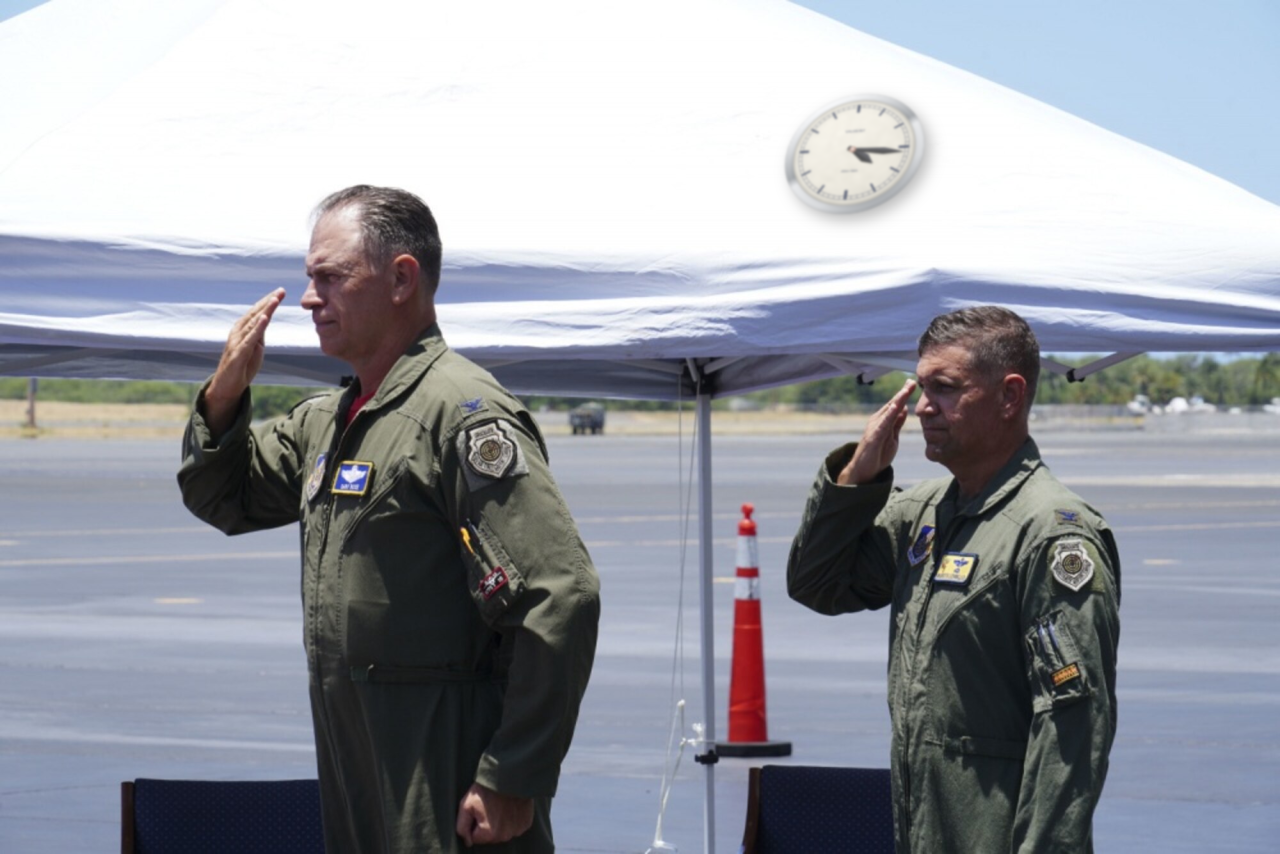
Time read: 4:16
